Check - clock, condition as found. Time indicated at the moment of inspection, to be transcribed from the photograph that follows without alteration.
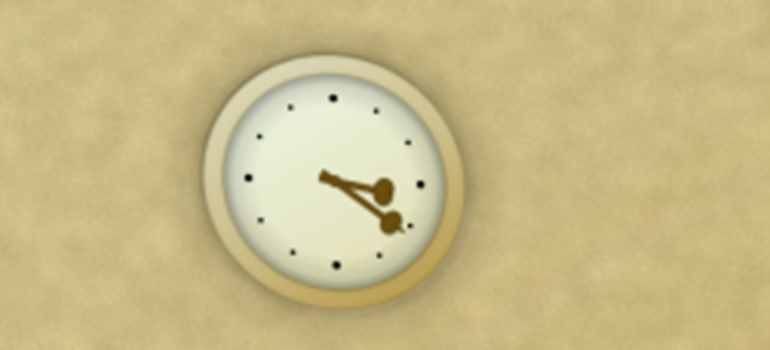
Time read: 3:21
